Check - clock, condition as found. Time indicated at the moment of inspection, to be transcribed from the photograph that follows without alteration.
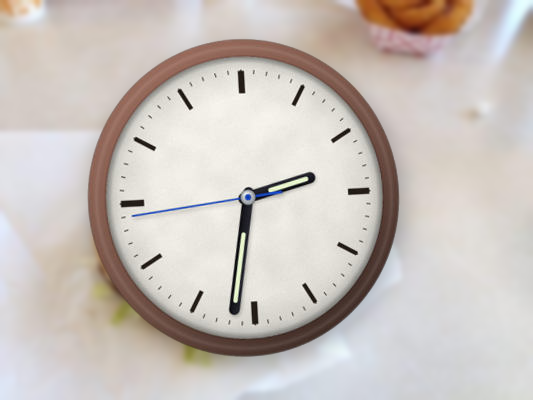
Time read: 2:31:44
